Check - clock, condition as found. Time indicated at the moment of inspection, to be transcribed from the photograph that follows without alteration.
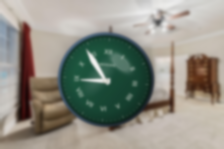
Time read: 8:54
